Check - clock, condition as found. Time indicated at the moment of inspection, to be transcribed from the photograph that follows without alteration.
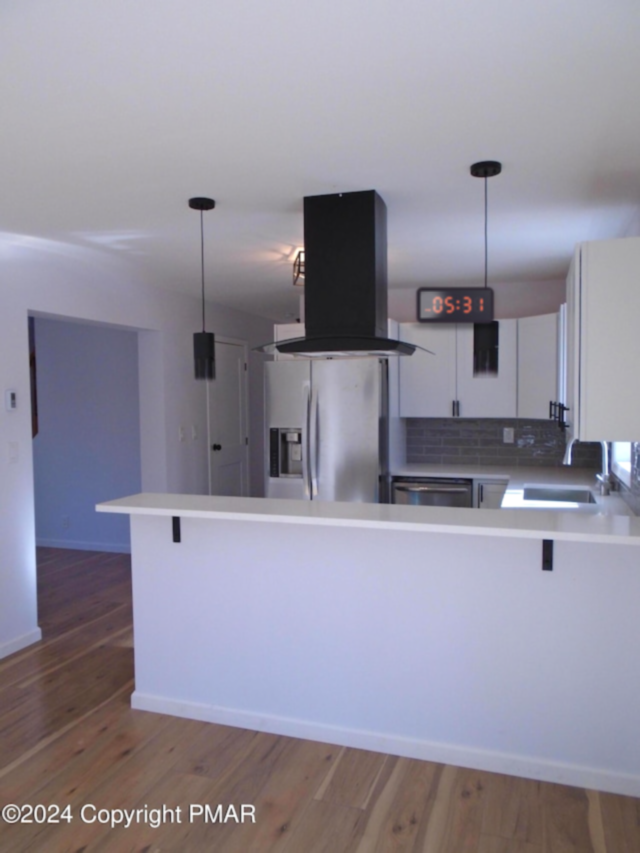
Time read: 5:31
